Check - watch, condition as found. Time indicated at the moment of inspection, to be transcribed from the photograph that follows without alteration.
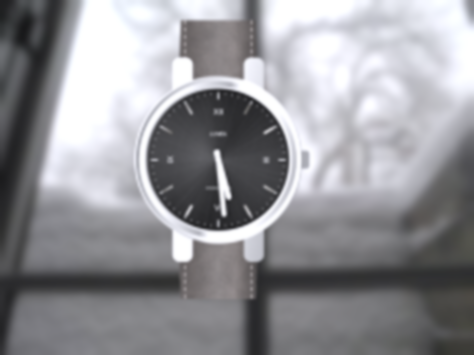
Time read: 5:29
